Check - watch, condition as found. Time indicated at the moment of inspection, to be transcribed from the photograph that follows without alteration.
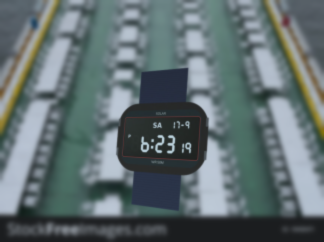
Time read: 6:23:19
